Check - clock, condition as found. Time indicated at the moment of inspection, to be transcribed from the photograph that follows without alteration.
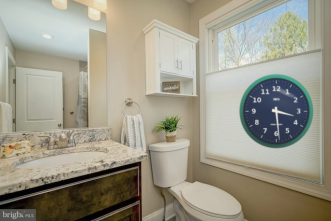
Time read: 3:29
